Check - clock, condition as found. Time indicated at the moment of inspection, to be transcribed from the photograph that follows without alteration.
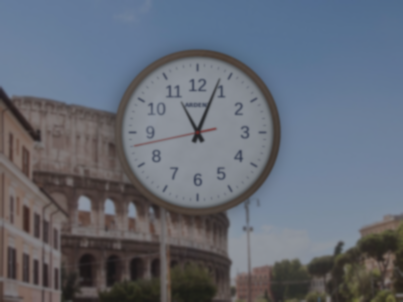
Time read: 11:03:43
